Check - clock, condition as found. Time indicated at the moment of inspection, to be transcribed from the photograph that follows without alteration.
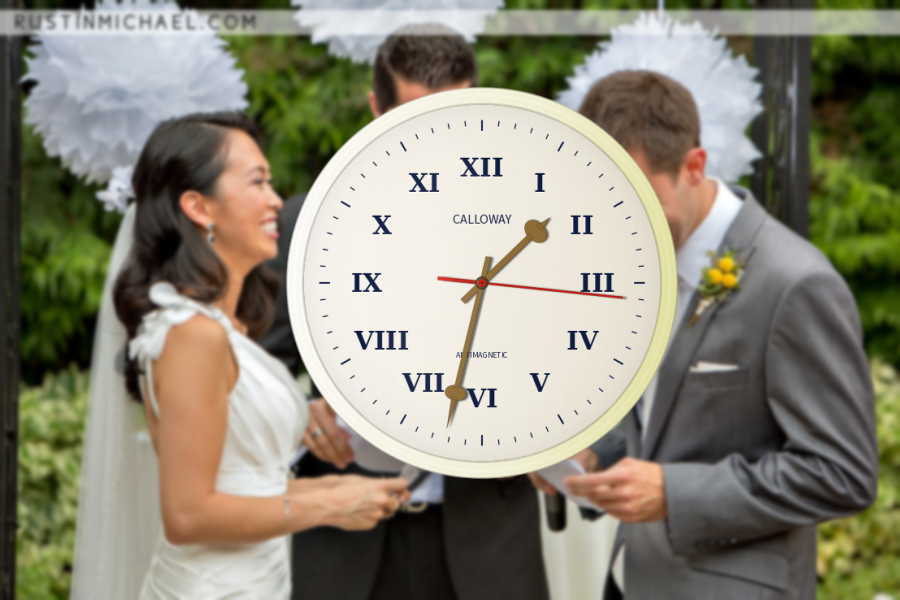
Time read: 1:32:16
